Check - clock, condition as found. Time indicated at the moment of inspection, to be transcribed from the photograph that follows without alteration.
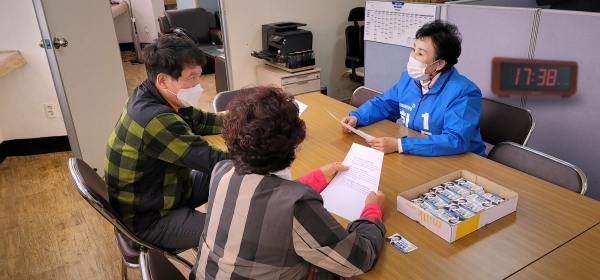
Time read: 17:38
